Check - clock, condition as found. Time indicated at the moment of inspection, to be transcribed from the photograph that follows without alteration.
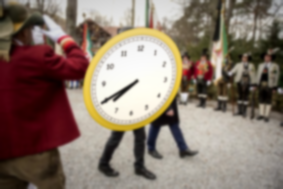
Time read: 7:40
